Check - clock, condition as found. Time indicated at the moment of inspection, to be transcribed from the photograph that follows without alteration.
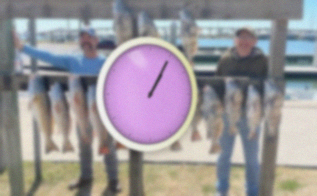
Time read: 1:05
